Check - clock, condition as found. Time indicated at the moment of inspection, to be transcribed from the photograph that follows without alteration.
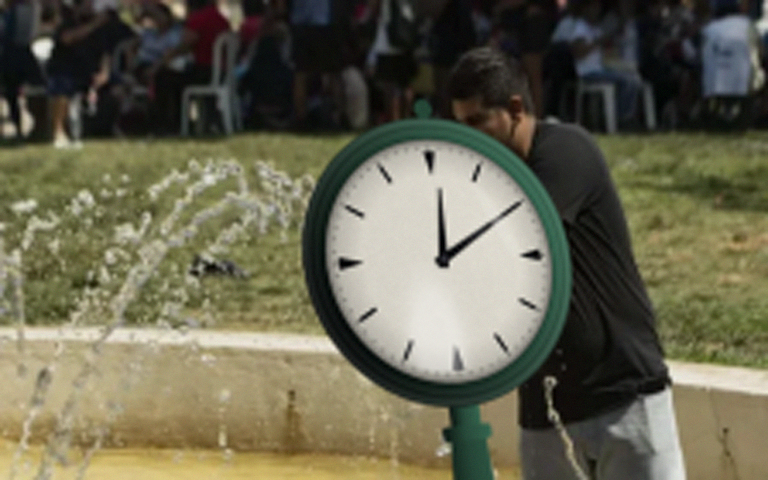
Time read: 12:10
